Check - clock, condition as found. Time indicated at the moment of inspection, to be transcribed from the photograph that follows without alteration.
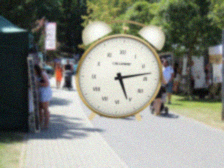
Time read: 5:13
